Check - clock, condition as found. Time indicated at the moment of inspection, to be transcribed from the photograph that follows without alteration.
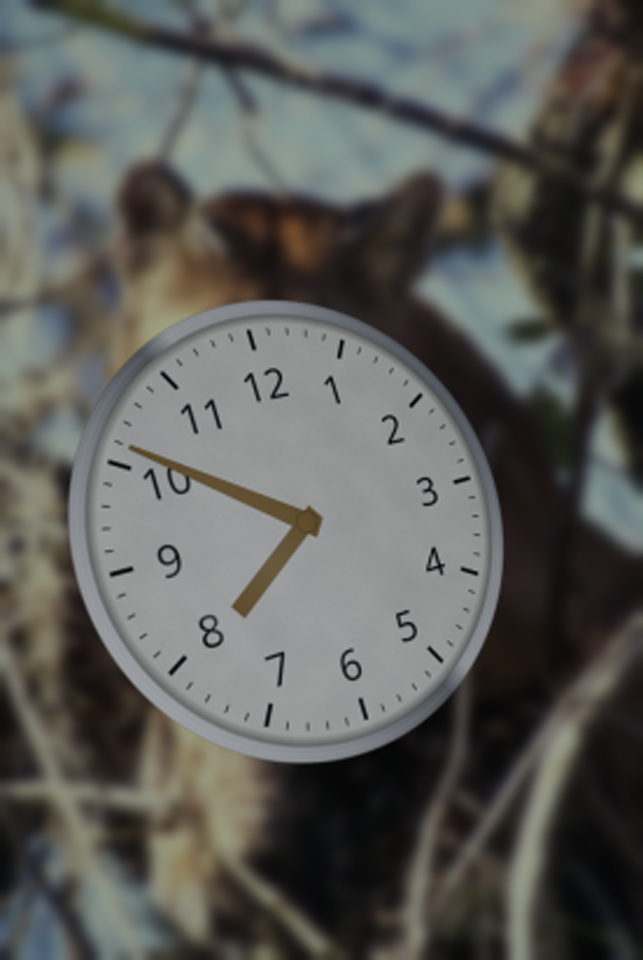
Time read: 7:51
